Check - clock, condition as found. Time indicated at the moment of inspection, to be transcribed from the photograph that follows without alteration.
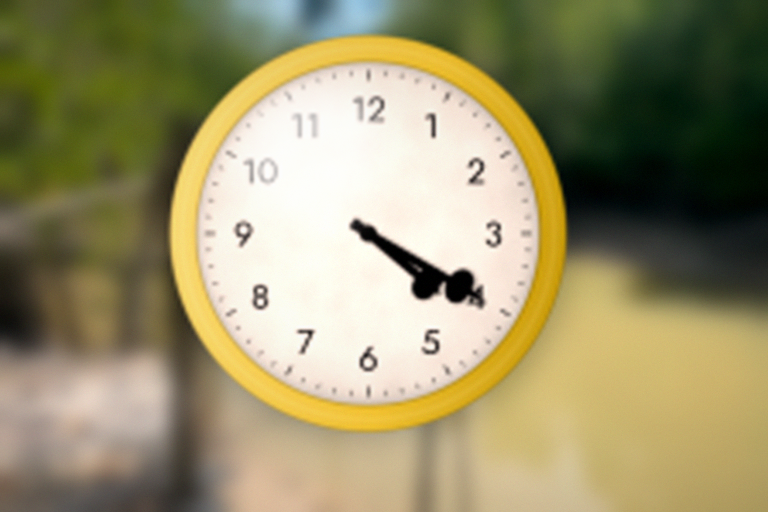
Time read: 4:20
